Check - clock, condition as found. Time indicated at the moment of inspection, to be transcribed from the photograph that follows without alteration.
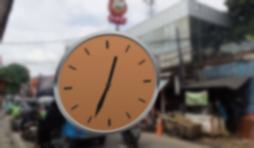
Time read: 12:34
